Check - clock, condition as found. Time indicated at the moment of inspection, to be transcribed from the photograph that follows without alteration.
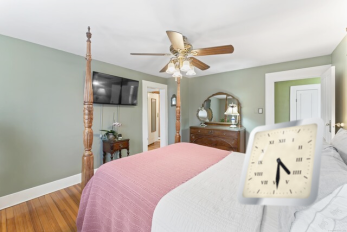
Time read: 4:29
